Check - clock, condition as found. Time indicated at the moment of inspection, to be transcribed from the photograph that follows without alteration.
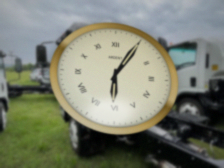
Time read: 6:05
